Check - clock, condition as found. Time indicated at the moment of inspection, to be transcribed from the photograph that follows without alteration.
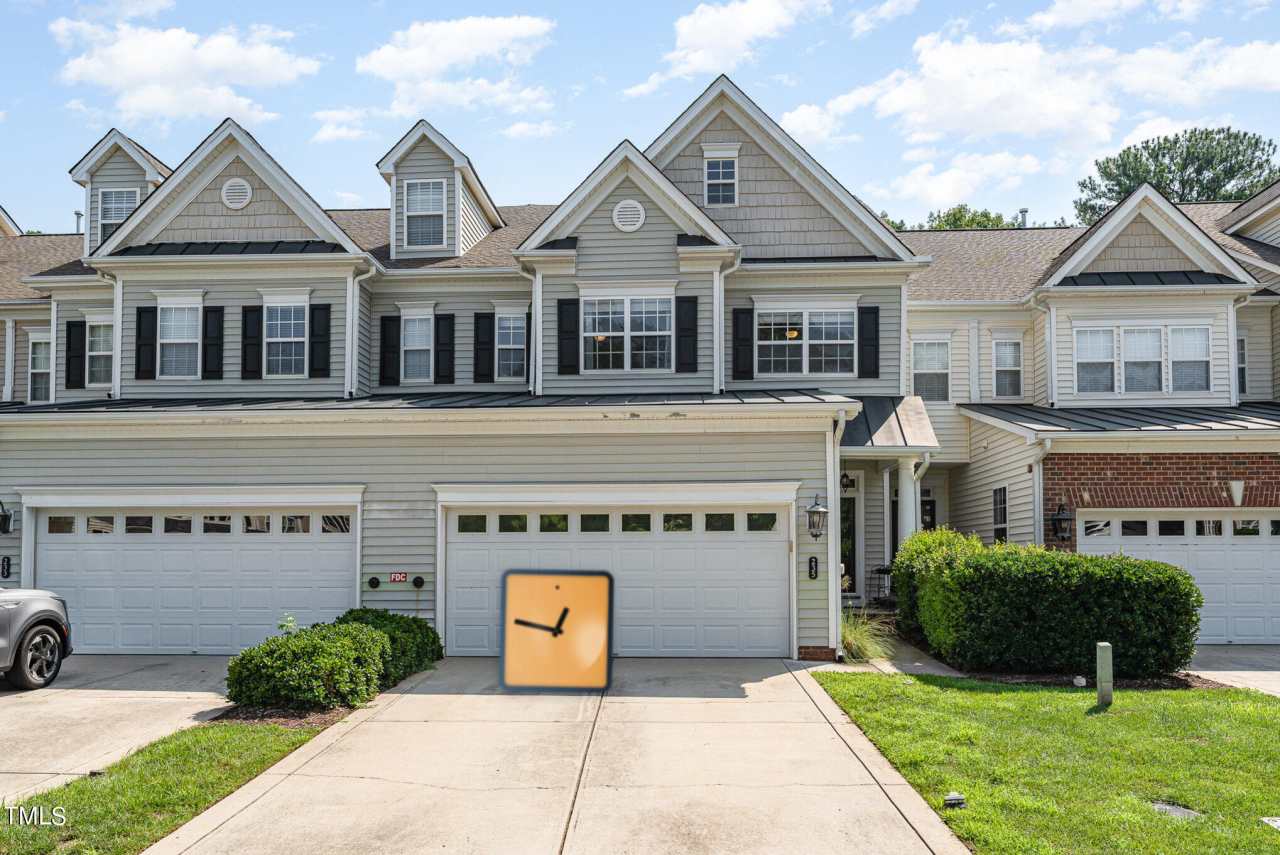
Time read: 12:47
